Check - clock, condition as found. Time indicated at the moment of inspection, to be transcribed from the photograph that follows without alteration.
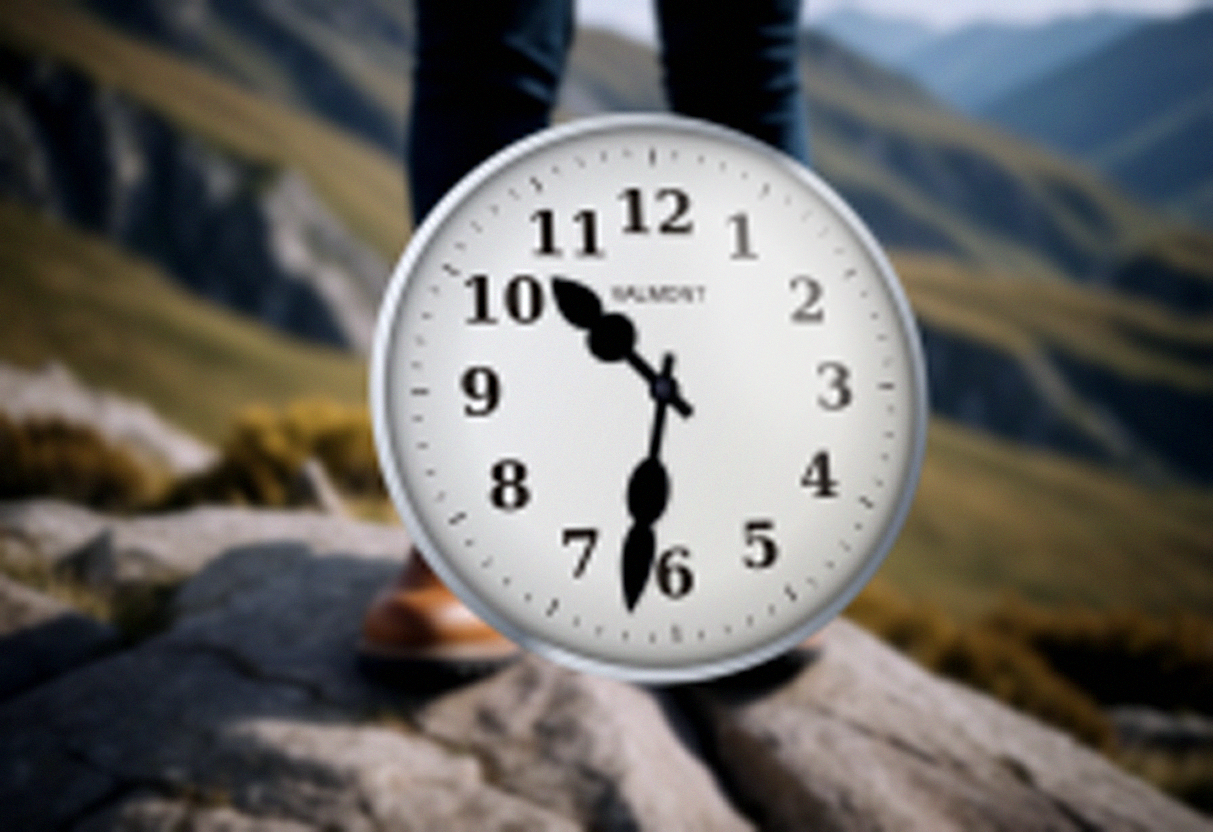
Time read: 10:32
